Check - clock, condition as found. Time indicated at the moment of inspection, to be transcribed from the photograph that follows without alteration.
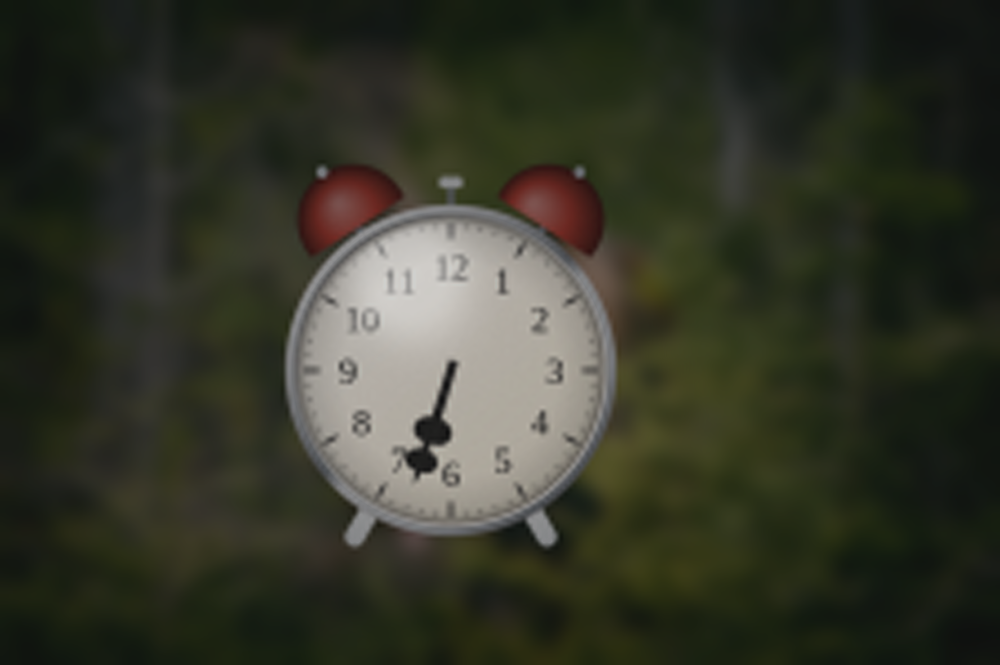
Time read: 6:33
